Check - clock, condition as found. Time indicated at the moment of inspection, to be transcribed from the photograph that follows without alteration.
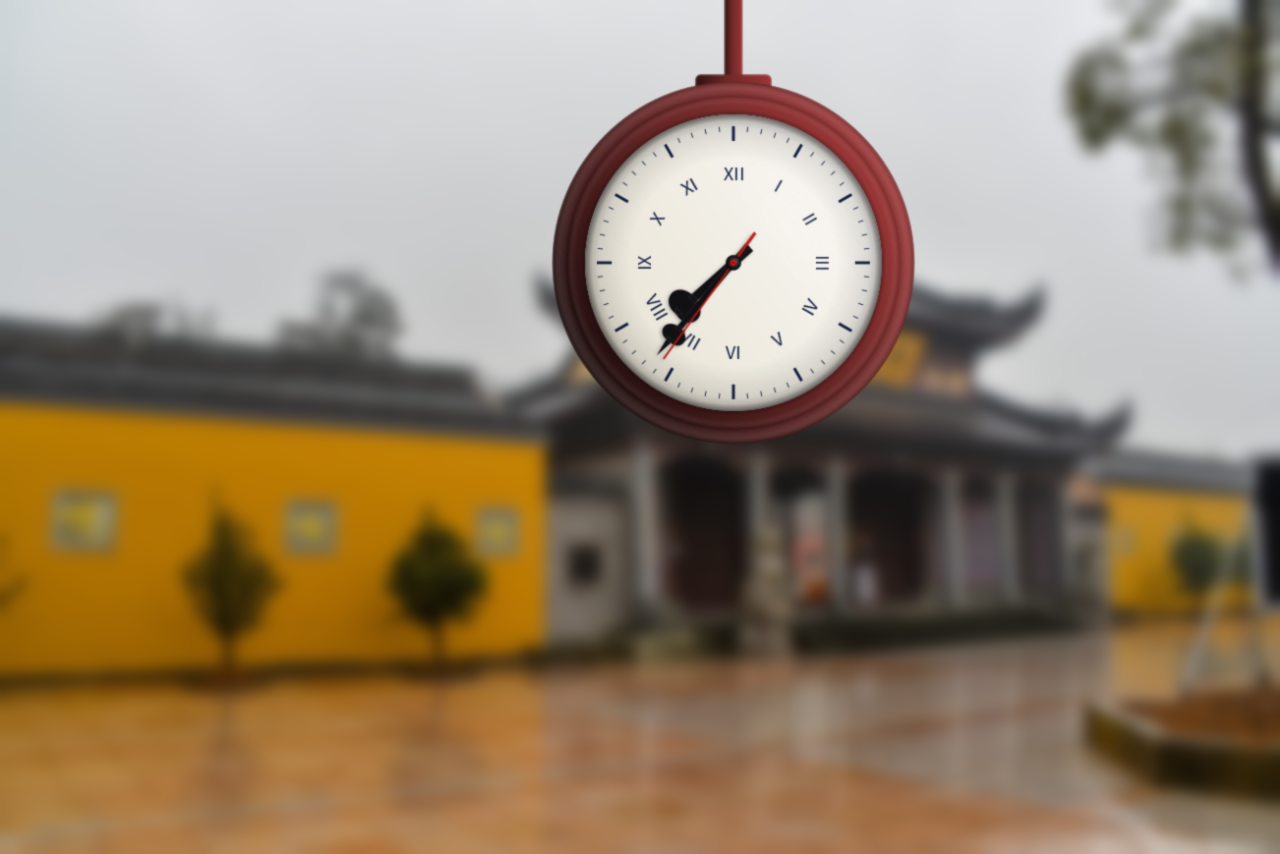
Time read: 7:36:36
